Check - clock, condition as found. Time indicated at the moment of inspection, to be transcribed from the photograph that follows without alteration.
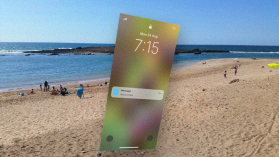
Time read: 7:15
